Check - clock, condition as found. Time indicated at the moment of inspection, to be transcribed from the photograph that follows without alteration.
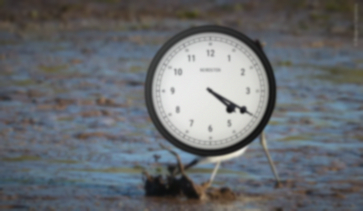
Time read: 4:20
